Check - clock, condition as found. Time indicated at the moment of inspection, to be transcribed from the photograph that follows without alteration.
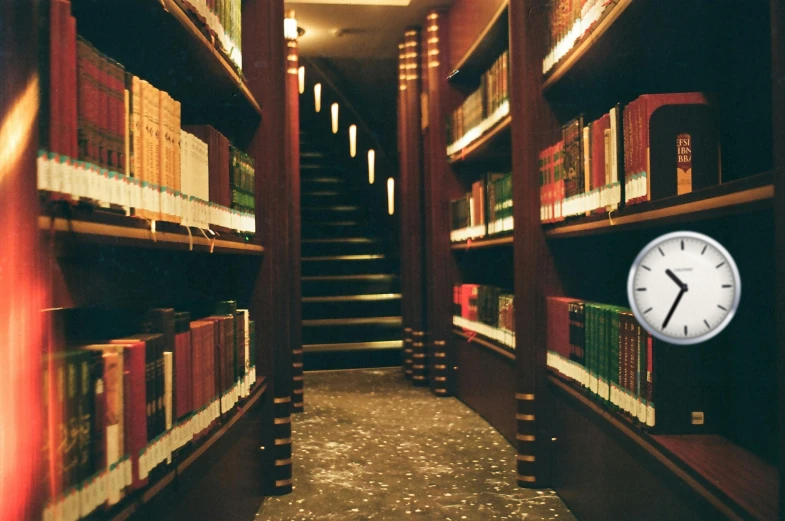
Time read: 10:35
